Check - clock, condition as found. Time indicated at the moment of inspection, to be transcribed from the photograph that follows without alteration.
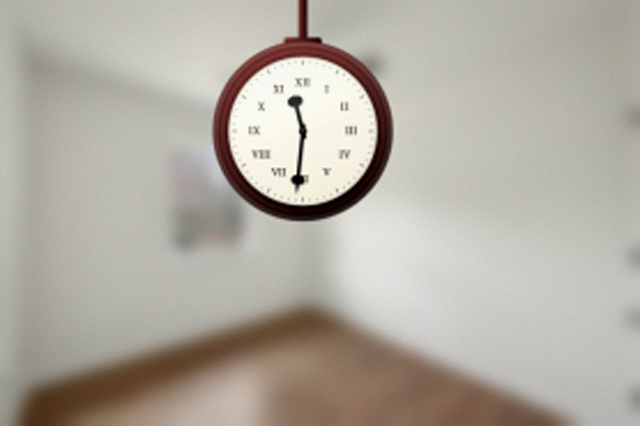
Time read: 11:31
